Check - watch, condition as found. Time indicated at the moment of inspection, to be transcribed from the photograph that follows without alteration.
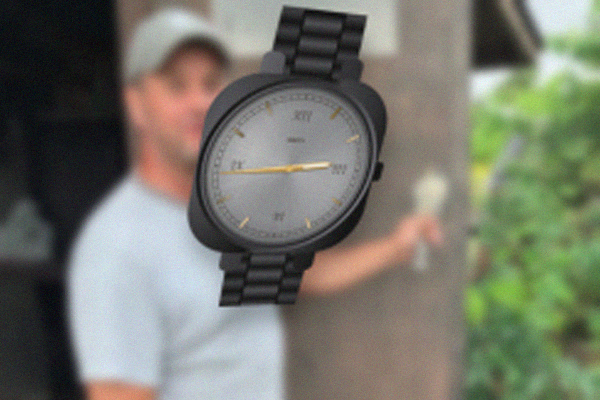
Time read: 2:44
